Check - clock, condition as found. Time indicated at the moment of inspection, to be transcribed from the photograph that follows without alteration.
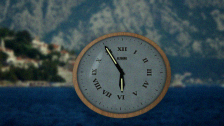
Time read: 5:55
